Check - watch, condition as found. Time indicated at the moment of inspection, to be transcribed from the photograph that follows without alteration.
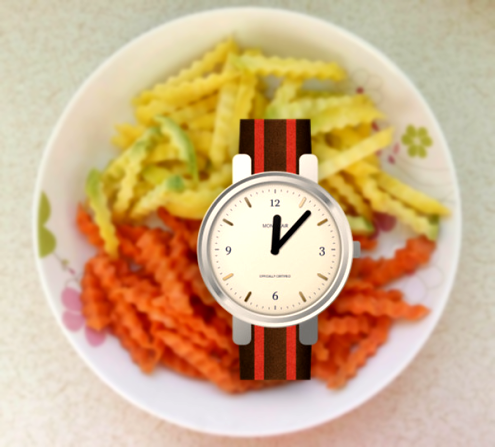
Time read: 12:07
